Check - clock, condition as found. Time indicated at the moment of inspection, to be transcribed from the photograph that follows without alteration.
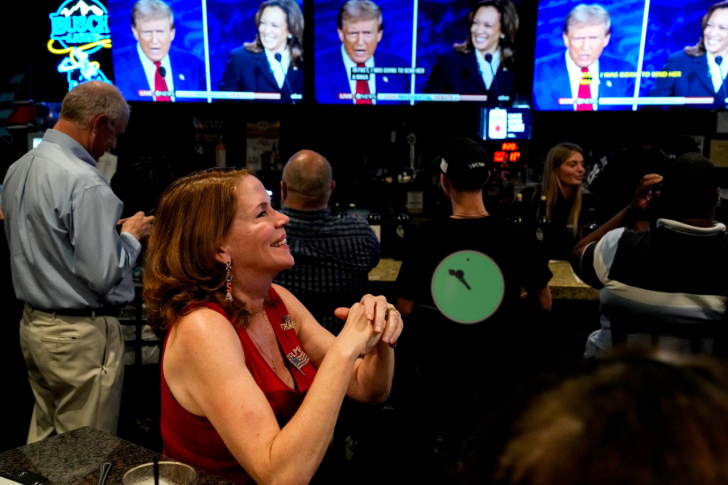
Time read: 10:52
